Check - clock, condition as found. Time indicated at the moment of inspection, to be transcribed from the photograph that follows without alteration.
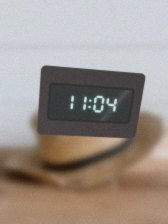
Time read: 11:04
